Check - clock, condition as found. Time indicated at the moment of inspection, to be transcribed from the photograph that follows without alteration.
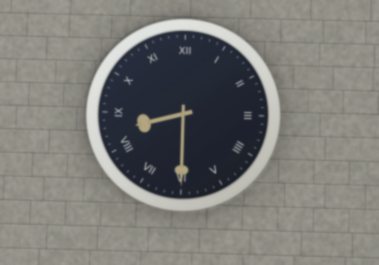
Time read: 8:30
